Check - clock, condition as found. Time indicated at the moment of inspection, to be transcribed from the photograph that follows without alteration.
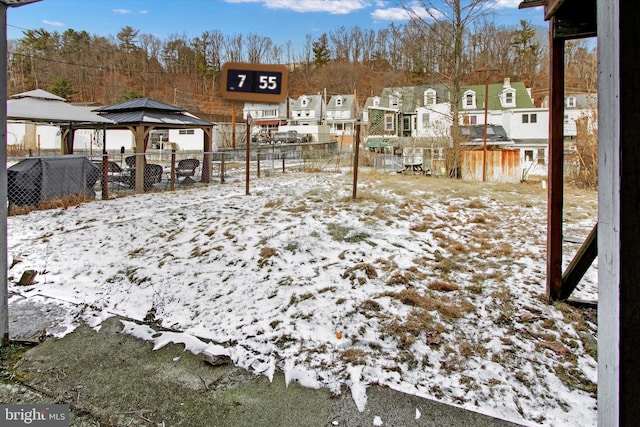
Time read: 7:55
